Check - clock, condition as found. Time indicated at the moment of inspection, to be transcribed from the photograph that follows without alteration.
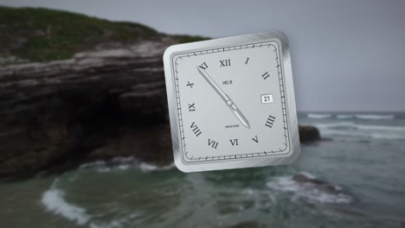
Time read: 4:54
